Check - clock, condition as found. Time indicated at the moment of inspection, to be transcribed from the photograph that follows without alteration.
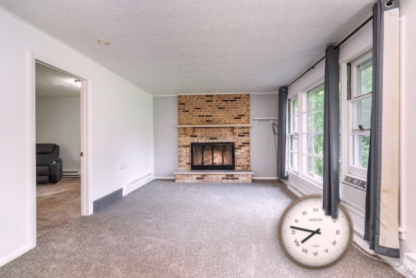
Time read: 7:47
